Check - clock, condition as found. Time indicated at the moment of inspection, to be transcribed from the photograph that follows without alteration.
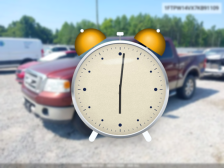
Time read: 6:01
